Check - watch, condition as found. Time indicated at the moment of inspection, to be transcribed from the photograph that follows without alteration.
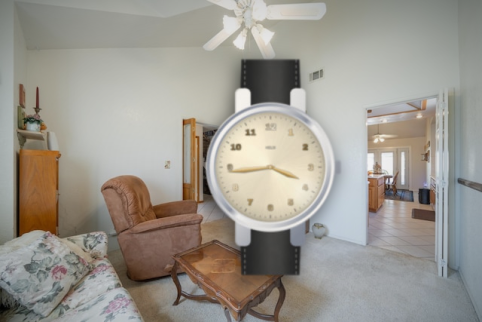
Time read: 3:44
